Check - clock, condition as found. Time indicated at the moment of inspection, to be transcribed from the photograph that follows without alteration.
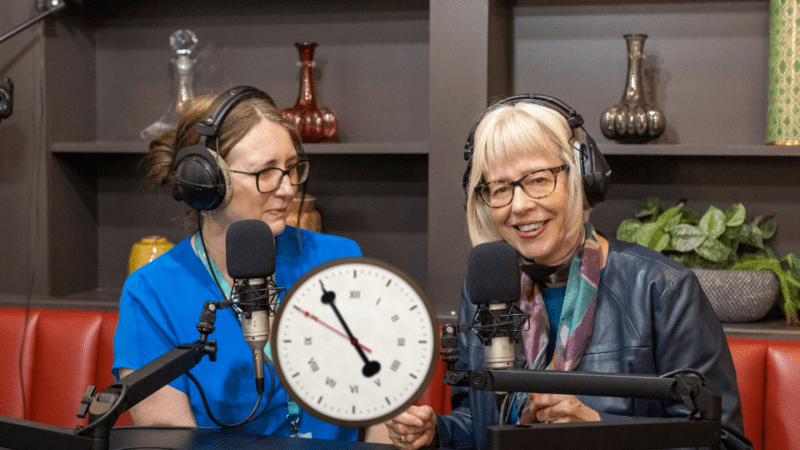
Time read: 4:54:50
